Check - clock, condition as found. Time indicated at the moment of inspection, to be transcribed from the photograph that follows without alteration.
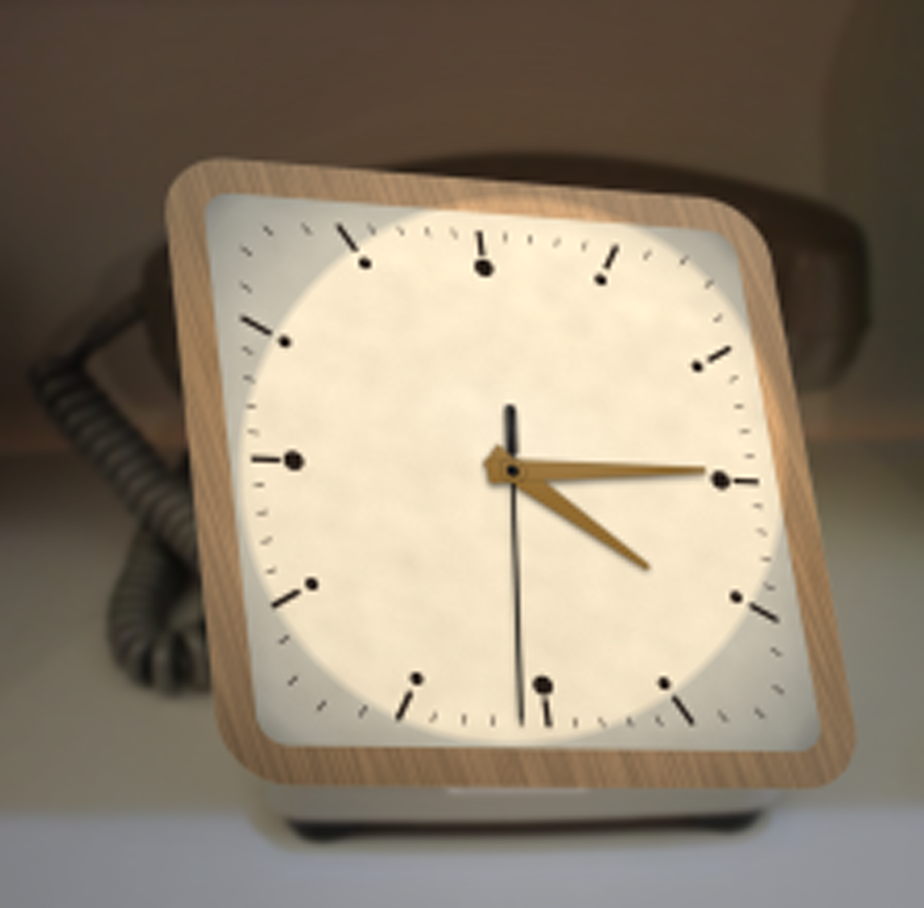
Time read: 4:14:31
